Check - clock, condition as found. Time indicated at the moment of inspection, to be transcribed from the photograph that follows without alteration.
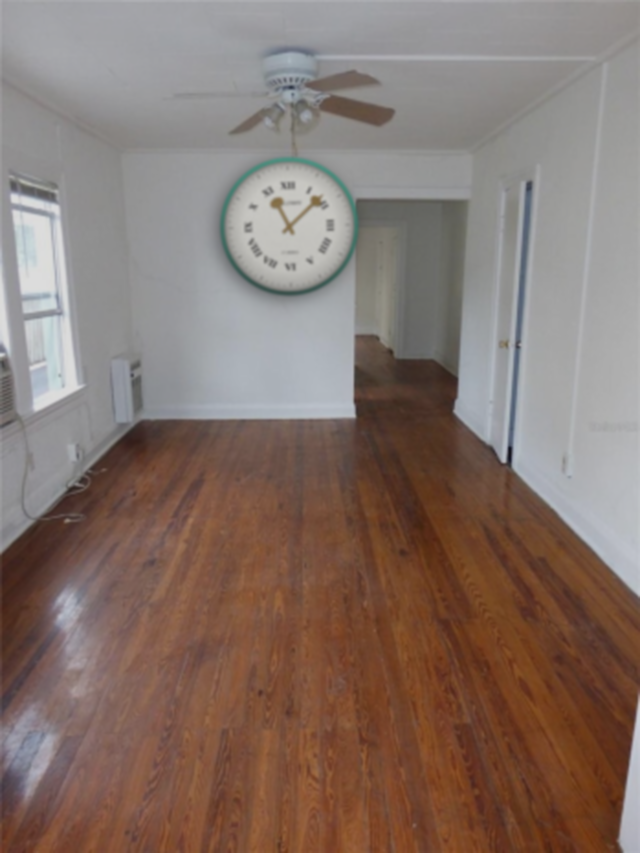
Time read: 11:08
